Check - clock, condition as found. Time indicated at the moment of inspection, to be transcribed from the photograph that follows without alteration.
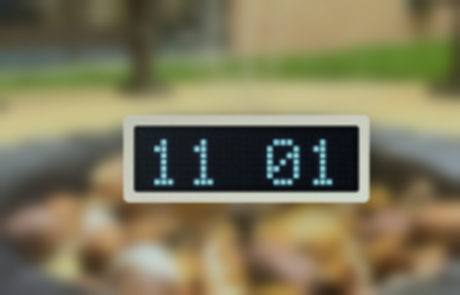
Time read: 11:01
